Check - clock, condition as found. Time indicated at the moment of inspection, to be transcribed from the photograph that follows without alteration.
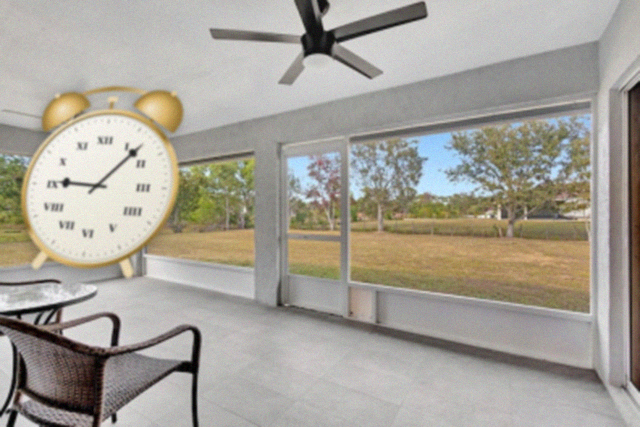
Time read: 9:07
